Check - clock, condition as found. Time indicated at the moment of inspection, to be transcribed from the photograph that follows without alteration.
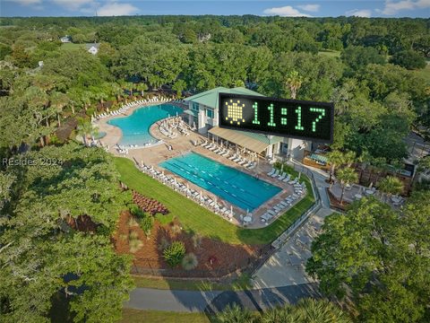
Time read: 11:17
